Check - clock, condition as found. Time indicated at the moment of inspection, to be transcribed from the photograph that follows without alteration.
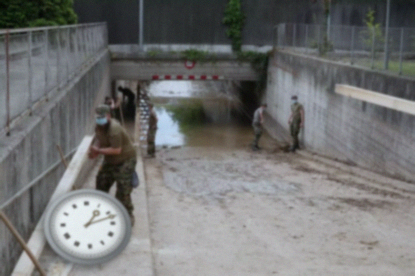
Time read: 1:12
